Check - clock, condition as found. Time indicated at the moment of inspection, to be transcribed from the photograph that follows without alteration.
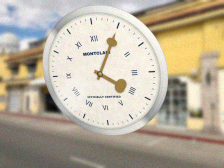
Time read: 4:05
